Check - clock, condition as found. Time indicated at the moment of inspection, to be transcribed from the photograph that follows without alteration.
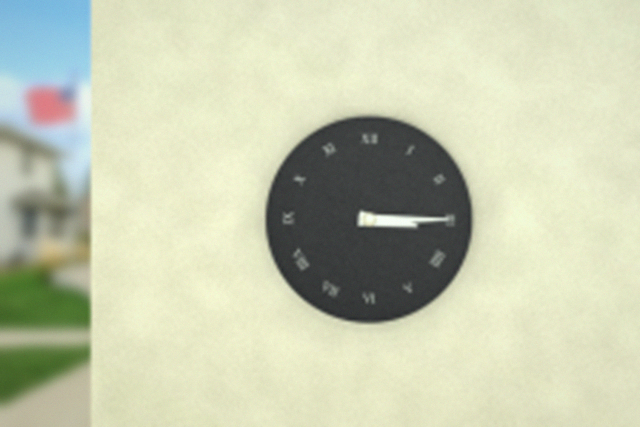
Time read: 3:15
